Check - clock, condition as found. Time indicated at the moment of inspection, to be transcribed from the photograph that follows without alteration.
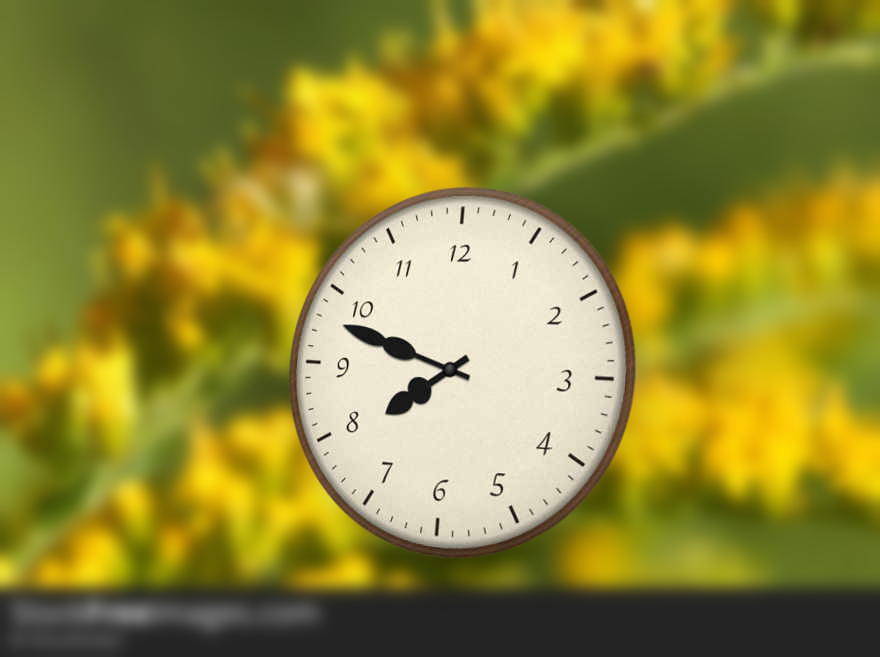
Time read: 7:48
